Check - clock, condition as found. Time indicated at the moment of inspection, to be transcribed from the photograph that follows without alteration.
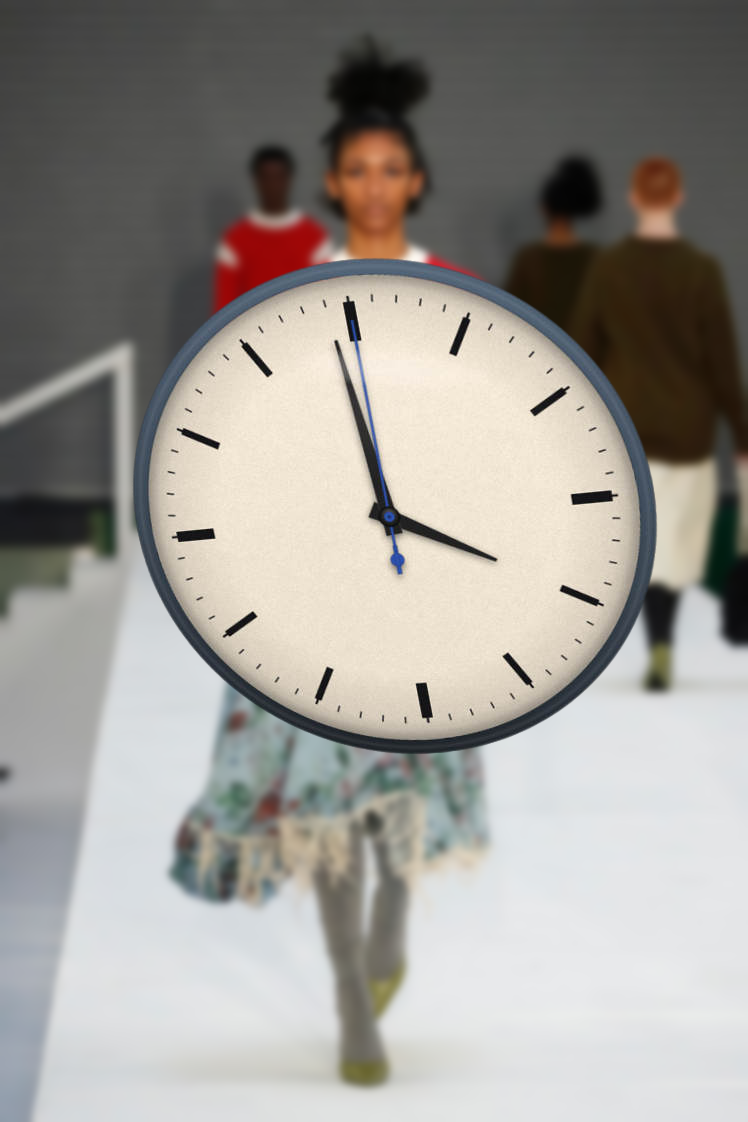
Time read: 3:59:00
